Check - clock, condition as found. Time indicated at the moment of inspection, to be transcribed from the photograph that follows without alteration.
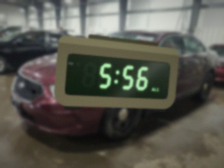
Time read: 5:56
